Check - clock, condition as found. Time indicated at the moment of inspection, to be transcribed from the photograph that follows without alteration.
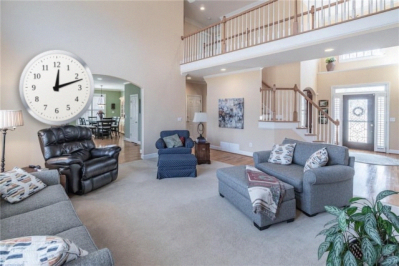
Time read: 12:12
